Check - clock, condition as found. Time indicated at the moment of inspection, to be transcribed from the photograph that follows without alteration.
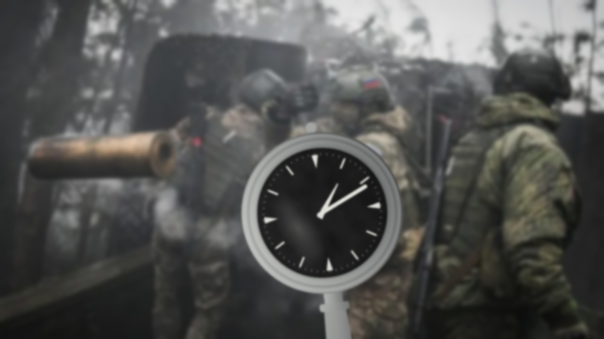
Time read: 1:11
